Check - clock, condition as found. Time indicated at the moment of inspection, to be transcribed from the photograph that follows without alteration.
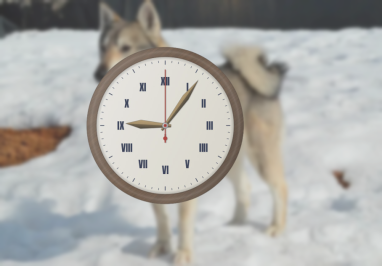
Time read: 9:06:00
